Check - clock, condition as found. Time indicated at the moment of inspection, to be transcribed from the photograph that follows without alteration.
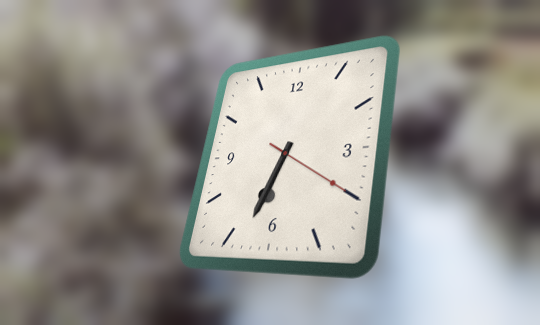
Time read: 6:33:20
